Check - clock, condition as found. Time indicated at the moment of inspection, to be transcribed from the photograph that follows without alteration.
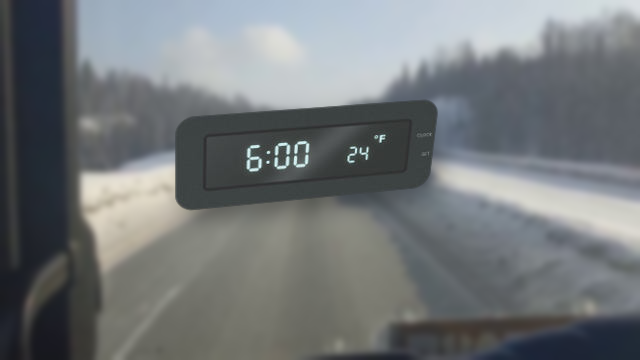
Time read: 6:00
